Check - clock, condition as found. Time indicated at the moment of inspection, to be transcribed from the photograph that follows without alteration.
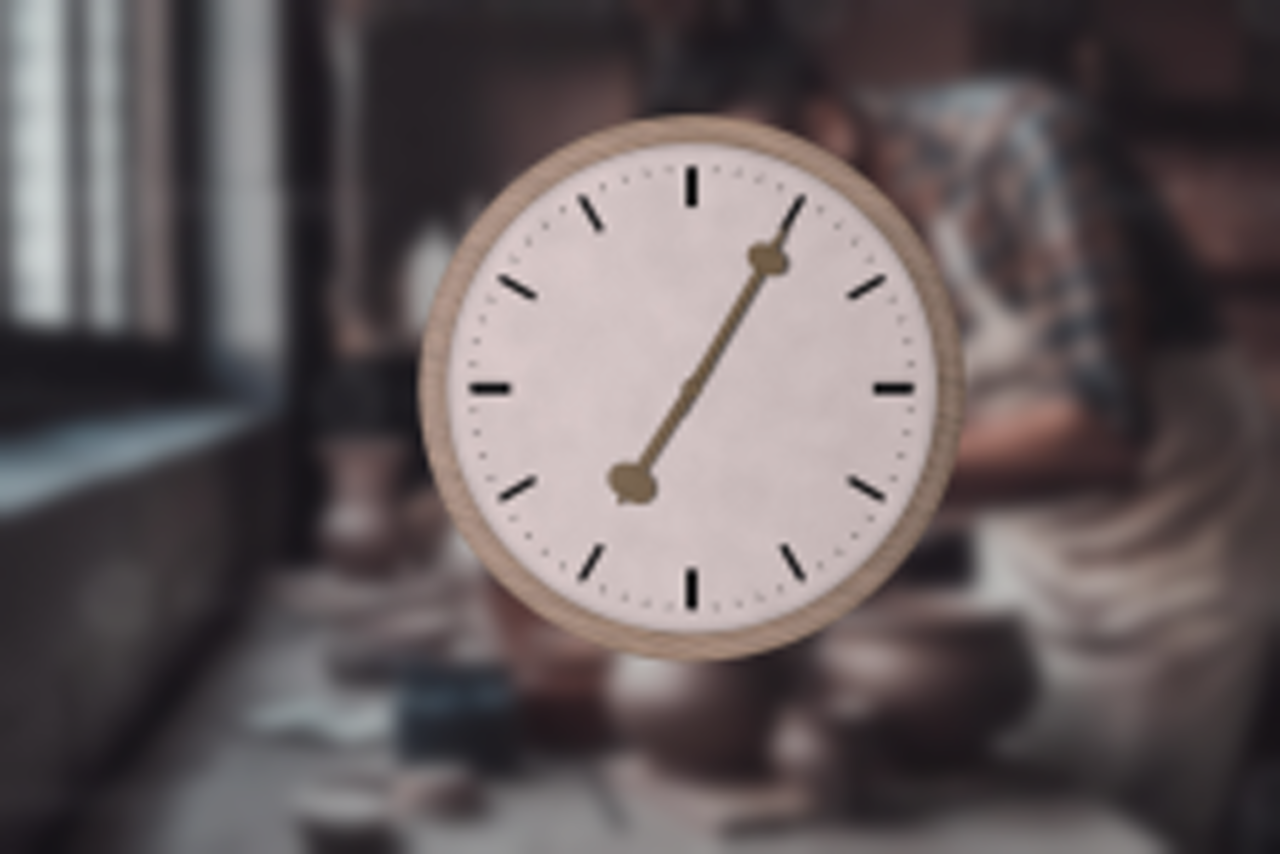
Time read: 7:05
